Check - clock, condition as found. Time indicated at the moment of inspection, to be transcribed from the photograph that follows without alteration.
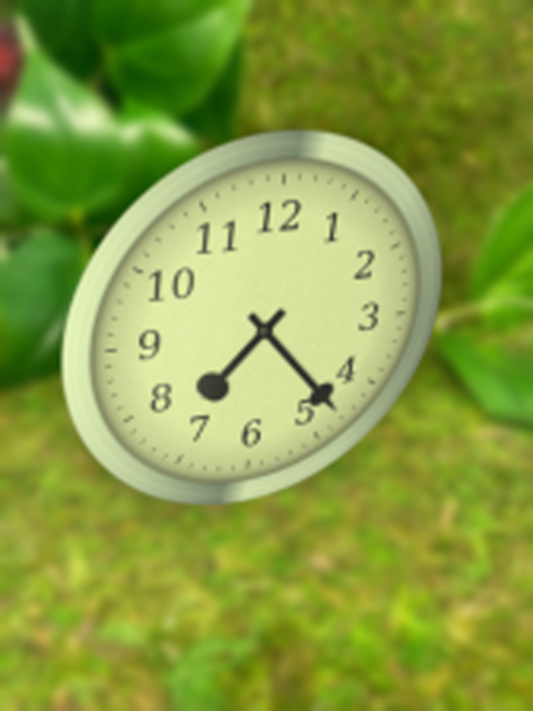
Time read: 7:23
